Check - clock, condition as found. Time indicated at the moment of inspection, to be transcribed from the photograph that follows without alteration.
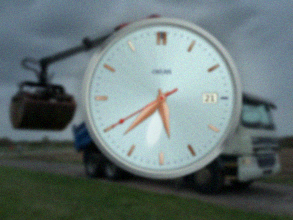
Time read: 5:37:40
